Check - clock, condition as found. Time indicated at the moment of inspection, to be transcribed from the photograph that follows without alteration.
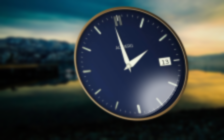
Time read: 1:59
